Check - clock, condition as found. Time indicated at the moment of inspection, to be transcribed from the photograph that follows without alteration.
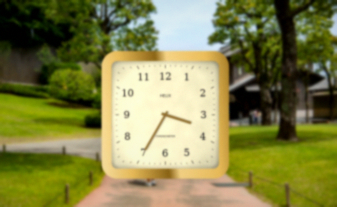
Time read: 3:35
